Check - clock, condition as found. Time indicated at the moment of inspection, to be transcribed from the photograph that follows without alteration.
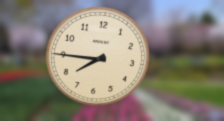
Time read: 7:45
